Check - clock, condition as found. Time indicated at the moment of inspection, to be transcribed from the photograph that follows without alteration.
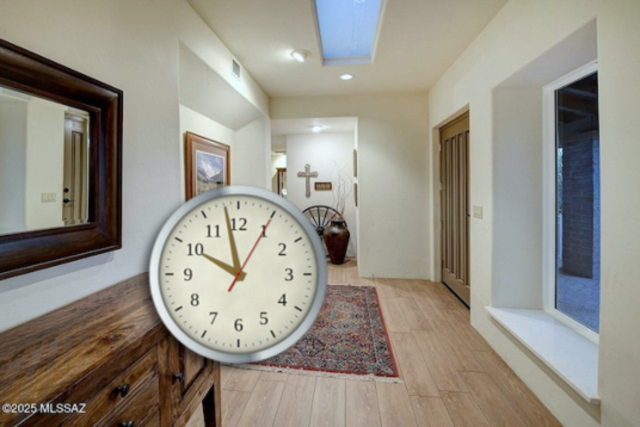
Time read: 9:58:05
